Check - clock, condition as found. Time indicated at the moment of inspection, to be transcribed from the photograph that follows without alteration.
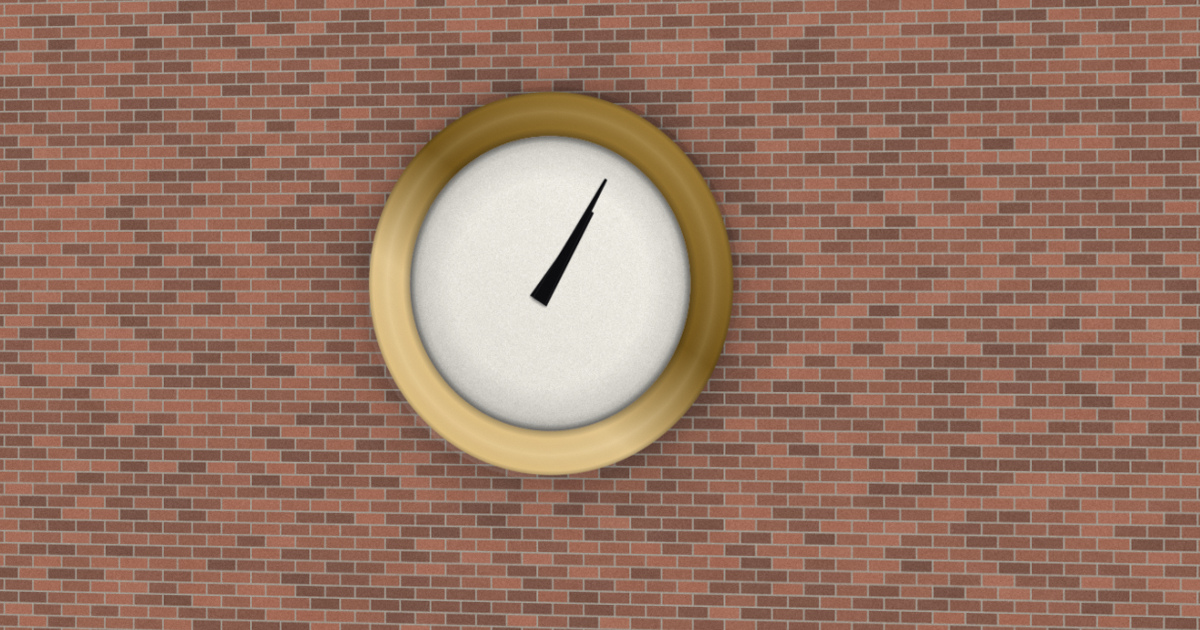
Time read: 1:05
